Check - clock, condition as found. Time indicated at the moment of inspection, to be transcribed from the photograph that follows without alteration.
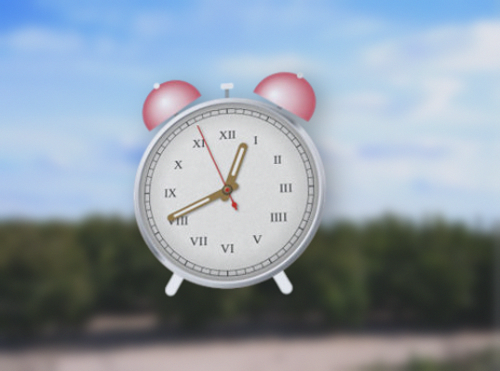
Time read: 12:40:56
